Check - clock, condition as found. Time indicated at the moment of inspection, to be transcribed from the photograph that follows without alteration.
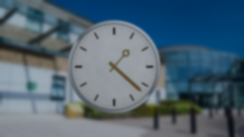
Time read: 1:22
